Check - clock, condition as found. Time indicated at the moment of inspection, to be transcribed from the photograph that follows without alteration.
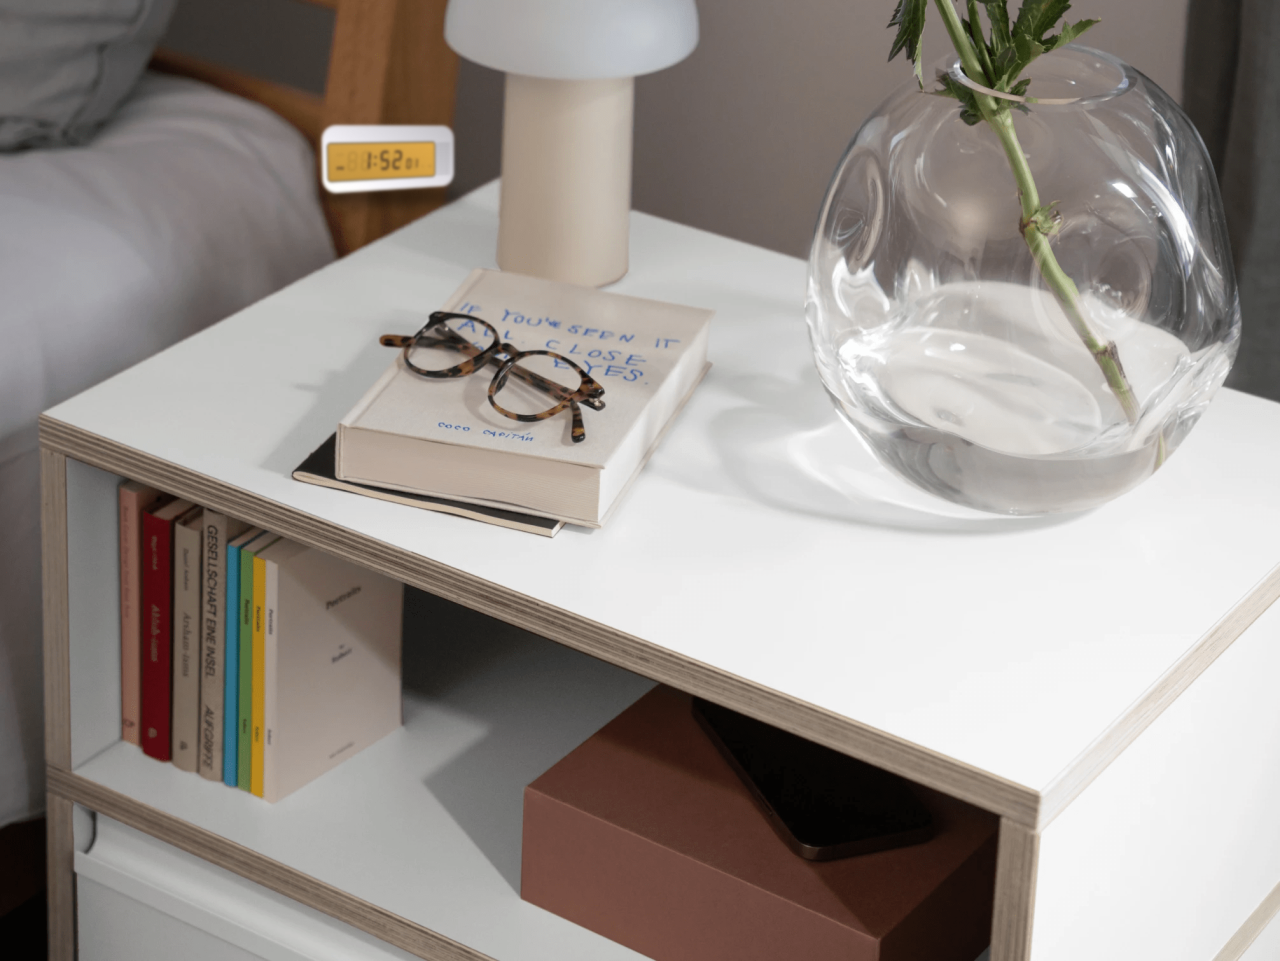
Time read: 1:52
